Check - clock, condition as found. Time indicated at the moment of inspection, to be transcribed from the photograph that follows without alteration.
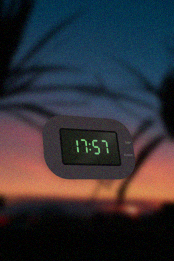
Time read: 17:57
